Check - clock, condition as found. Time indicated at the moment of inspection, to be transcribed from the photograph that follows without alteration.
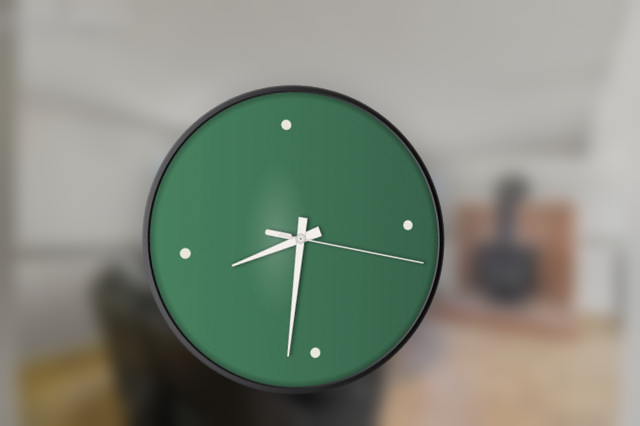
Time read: 8:32:18
